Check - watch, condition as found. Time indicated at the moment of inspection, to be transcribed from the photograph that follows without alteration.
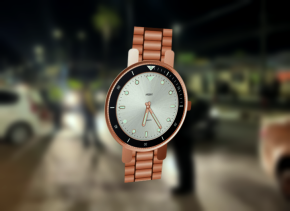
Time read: 6:24
